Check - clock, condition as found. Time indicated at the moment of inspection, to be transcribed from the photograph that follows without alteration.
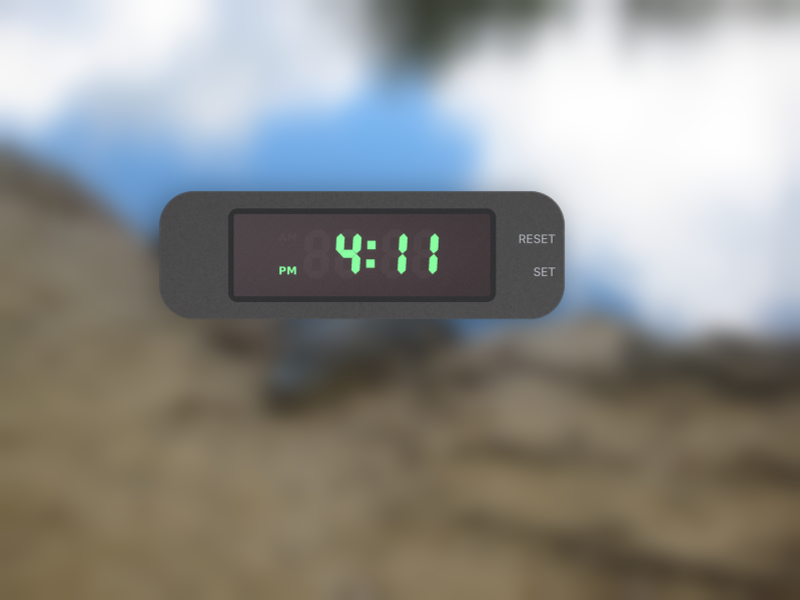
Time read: 4:11
